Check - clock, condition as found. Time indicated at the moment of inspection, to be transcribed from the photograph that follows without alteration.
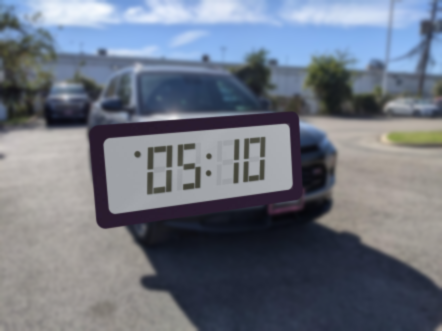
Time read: 5:10
